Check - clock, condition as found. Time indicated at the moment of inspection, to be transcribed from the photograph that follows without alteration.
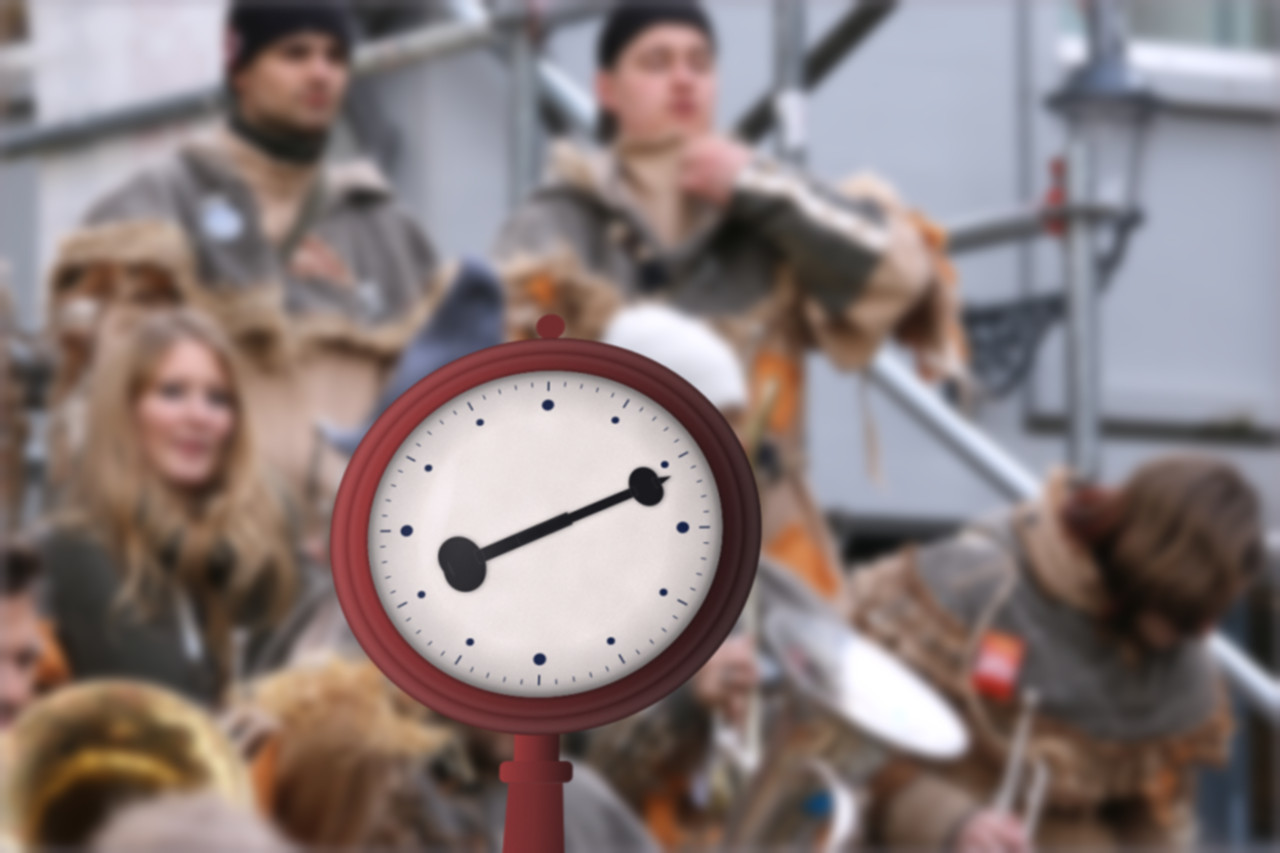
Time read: 8:11
